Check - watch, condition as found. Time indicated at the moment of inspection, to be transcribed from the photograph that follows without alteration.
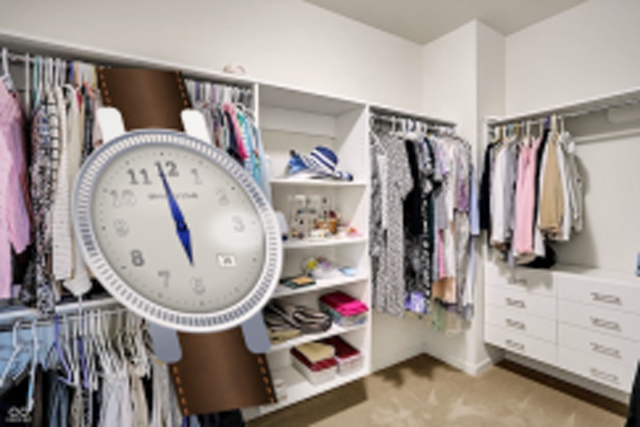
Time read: 5:59
